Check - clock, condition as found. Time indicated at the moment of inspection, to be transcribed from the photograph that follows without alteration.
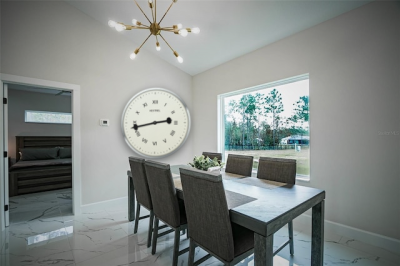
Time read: 2:43
